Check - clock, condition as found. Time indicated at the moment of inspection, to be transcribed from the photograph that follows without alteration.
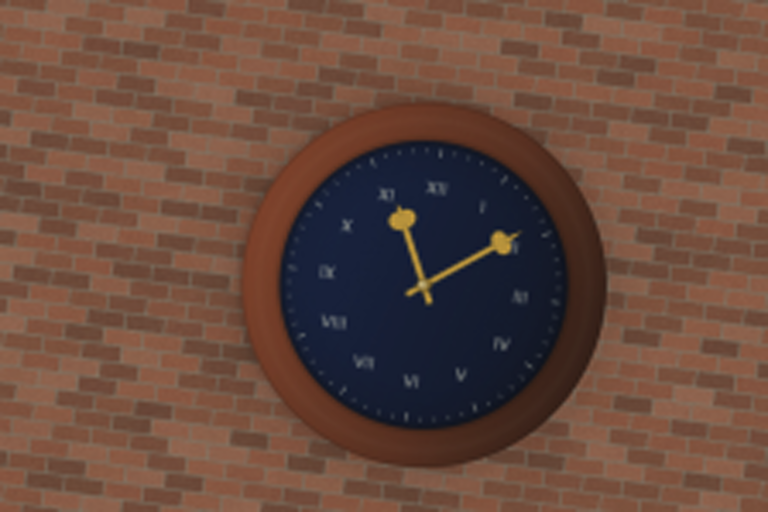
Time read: 11:09
